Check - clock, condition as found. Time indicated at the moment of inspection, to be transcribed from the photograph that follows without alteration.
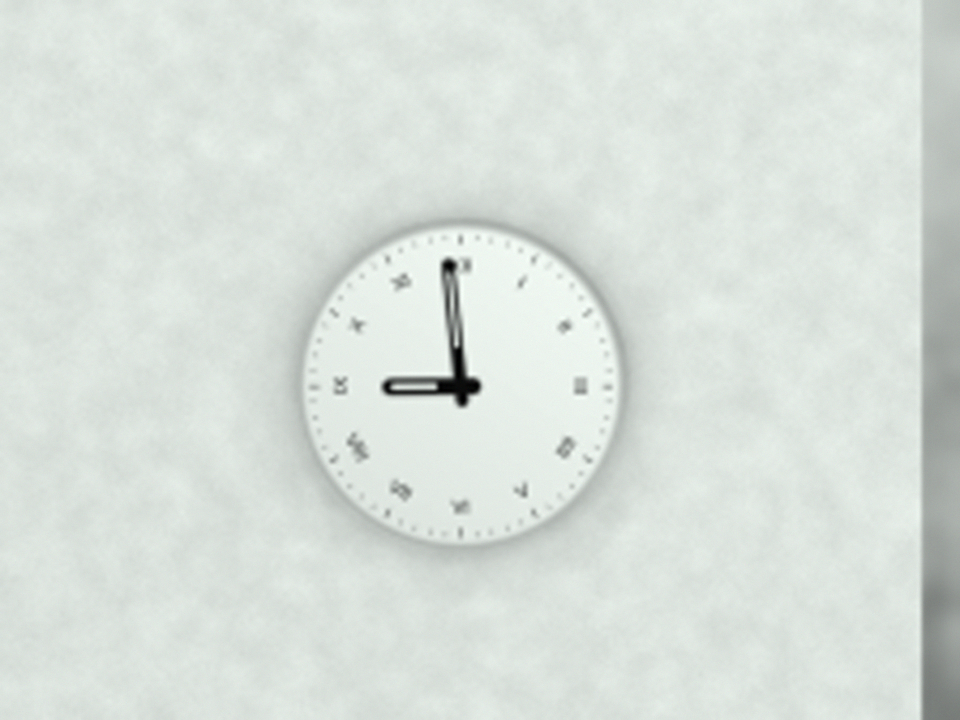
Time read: 8:59
